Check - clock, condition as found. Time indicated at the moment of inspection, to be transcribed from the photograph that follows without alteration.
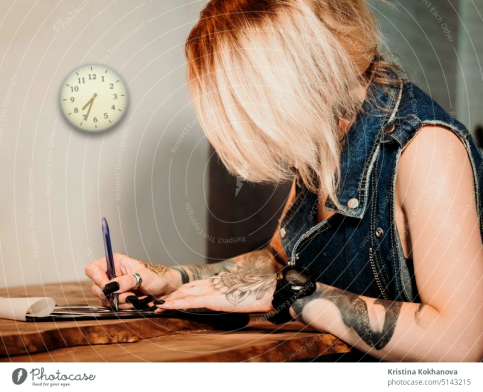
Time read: 7:34
